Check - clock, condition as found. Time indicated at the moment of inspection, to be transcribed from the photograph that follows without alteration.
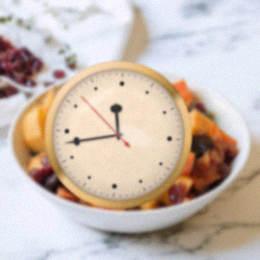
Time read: 11:42:52
